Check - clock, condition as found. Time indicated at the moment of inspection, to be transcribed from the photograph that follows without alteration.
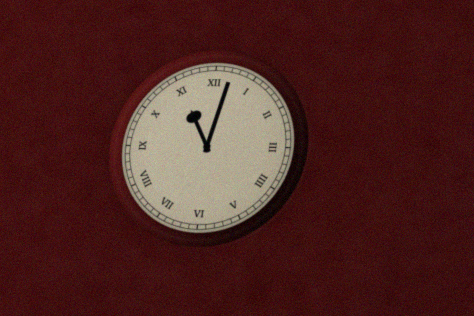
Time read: 11:02
